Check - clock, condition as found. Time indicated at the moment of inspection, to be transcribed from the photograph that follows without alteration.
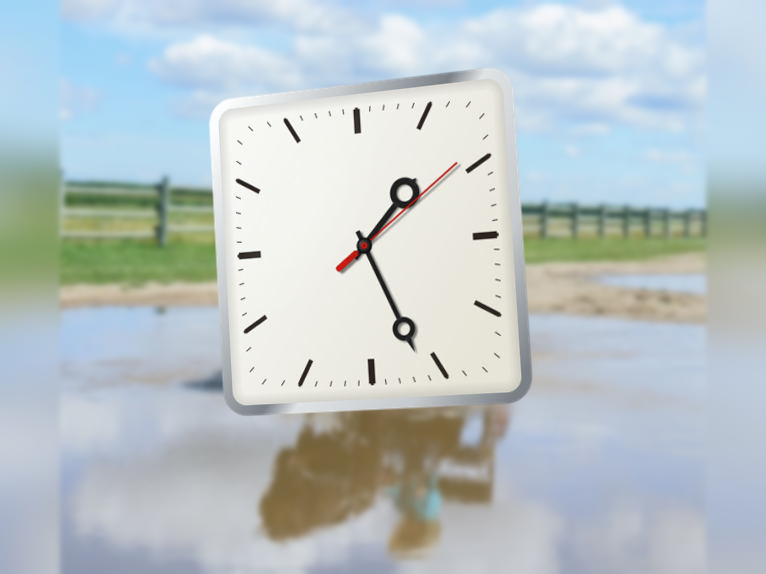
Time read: 1:26:09
